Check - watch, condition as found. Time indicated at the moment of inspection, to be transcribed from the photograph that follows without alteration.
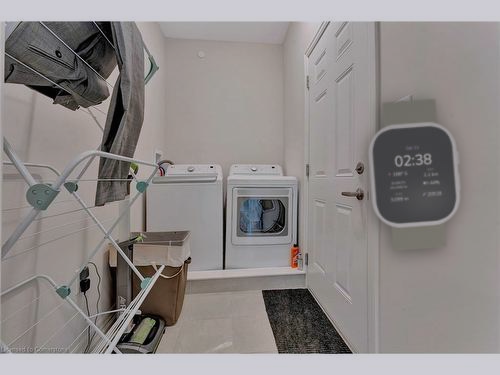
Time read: 2:38
